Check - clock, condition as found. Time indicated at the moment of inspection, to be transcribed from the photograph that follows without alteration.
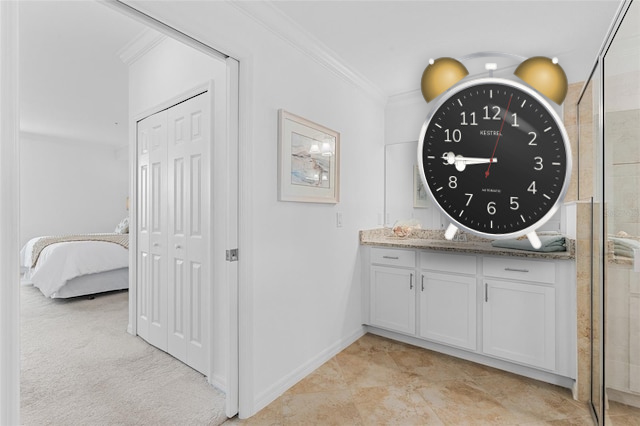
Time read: 8:45:03
